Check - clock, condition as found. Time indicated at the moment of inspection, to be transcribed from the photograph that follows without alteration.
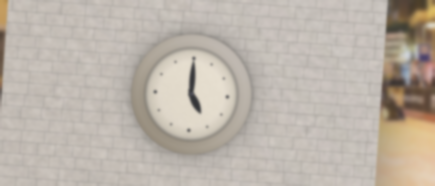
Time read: 5:00
